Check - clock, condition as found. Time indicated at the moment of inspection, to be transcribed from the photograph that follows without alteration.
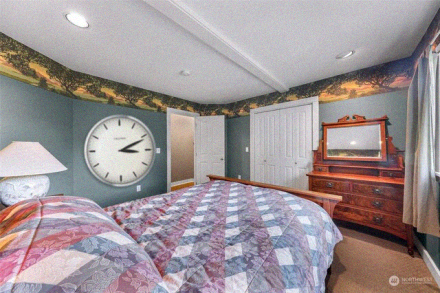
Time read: 3:11
